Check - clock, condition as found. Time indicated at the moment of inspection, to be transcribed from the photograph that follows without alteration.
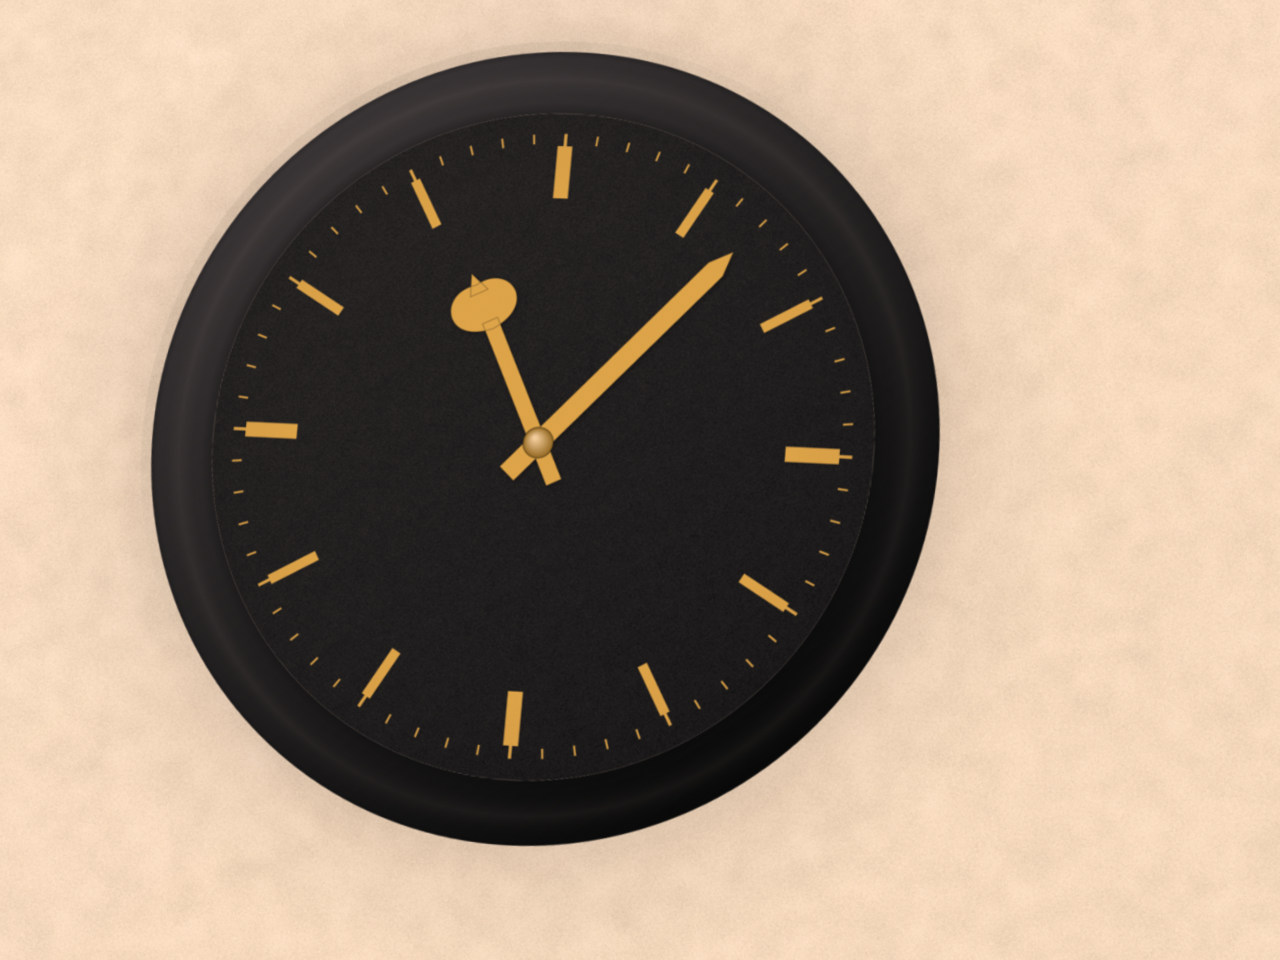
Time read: 11:07
